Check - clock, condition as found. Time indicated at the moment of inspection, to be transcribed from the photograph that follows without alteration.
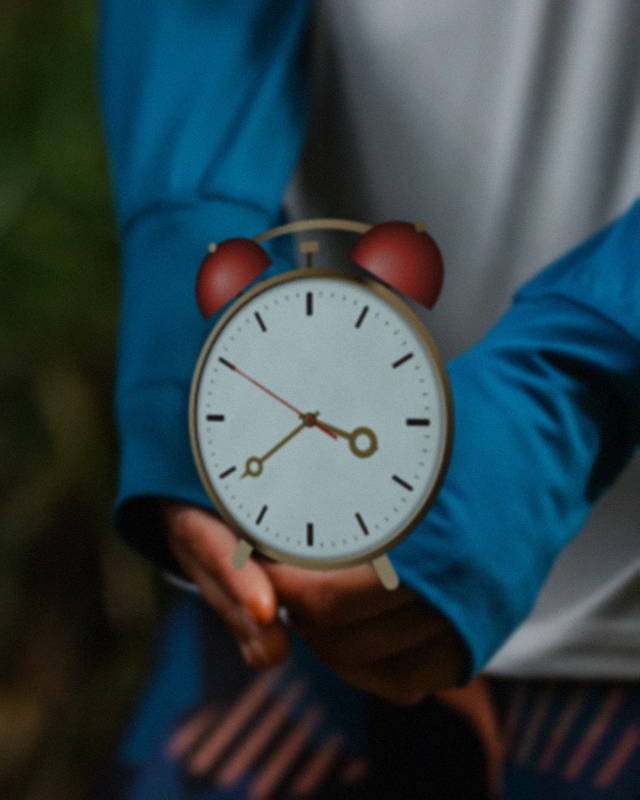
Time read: 3:38:50
